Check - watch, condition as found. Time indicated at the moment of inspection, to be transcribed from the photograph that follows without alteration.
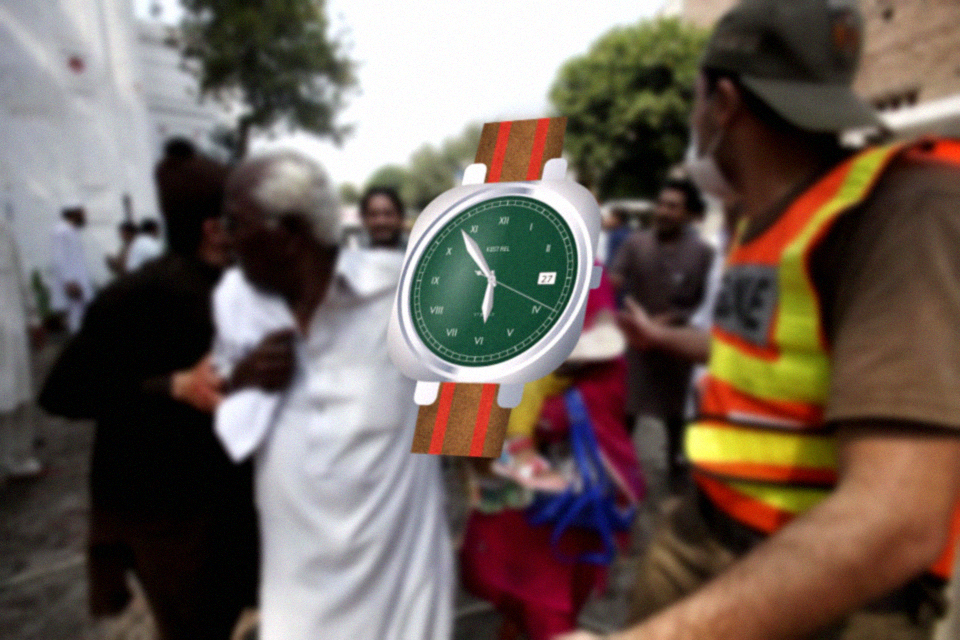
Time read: 5:53:19
